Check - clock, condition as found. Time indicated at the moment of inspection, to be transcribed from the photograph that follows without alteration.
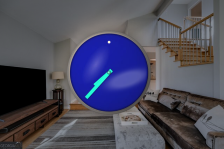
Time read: 7:37
